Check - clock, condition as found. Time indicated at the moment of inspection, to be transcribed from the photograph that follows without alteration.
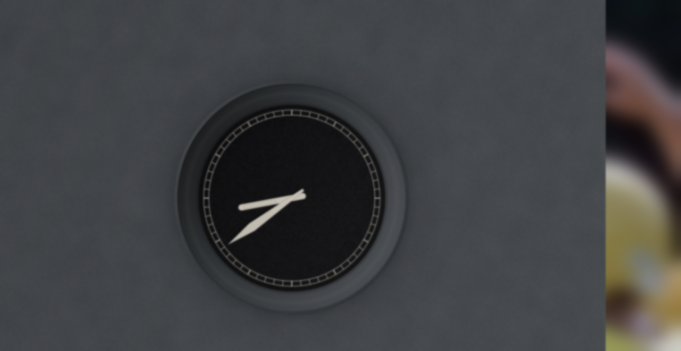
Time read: 8:39
